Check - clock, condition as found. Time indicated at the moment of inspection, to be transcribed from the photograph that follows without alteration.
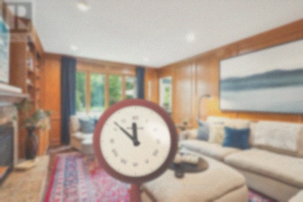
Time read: 11:52
